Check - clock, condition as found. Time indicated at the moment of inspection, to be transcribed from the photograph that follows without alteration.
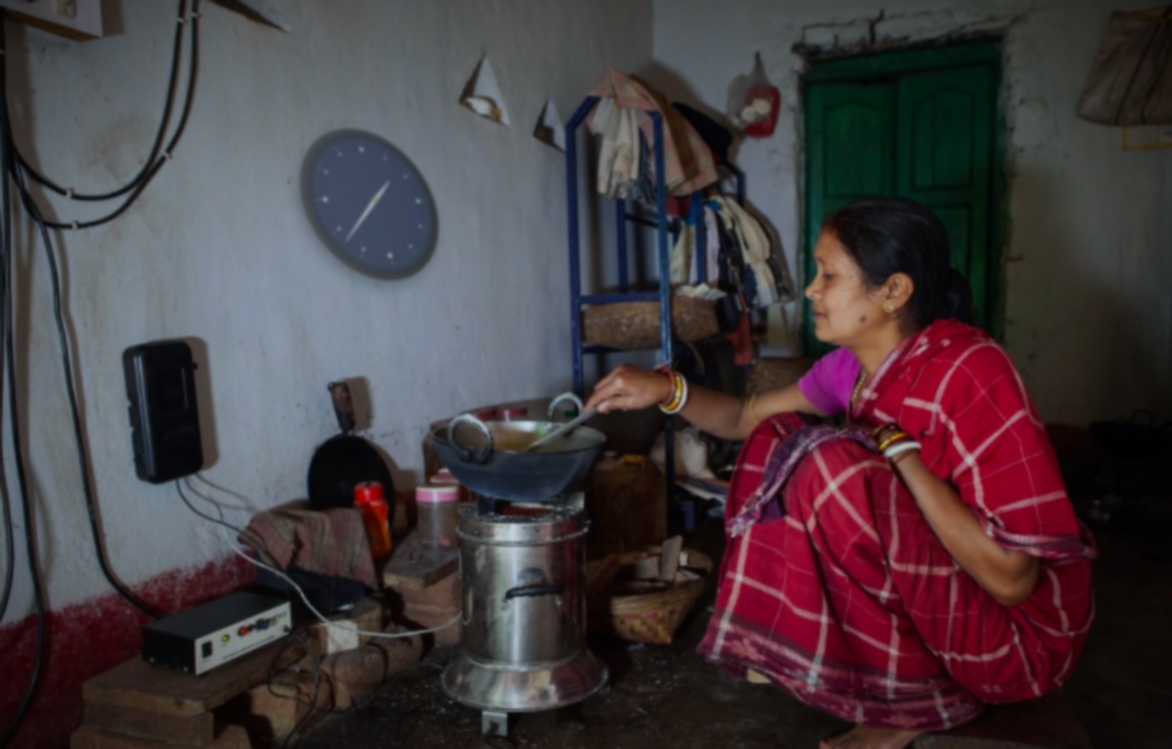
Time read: 1:38
